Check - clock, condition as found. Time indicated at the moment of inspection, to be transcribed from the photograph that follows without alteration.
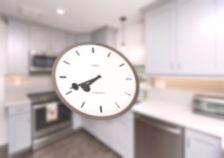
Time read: 7:41
